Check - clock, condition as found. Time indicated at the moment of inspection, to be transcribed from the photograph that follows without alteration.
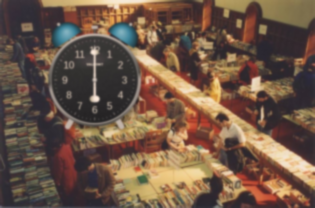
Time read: 6:00
